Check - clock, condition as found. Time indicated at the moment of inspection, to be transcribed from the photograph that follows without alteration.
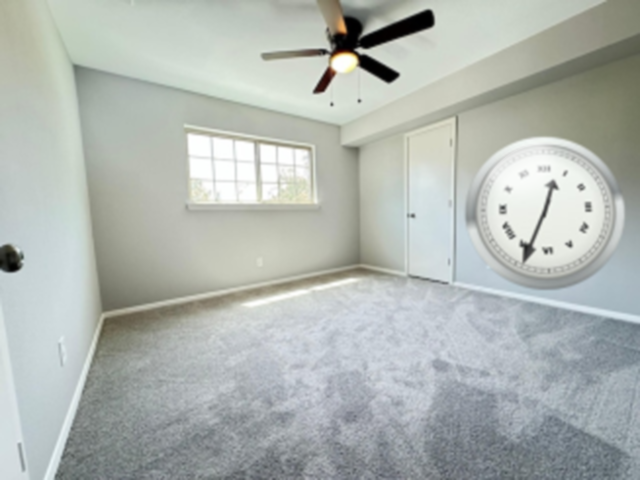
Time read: 12:34
